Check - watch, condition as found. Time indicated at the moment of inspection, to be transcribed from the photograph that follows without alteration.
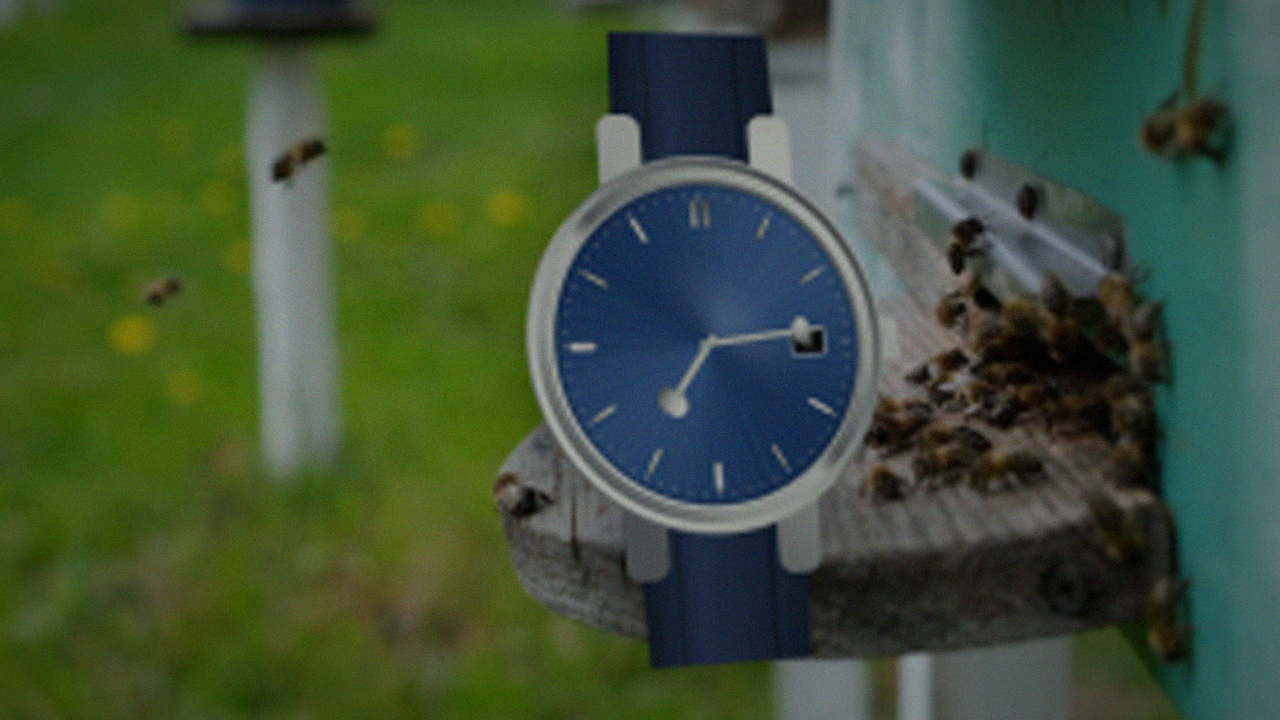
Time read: 7:14
